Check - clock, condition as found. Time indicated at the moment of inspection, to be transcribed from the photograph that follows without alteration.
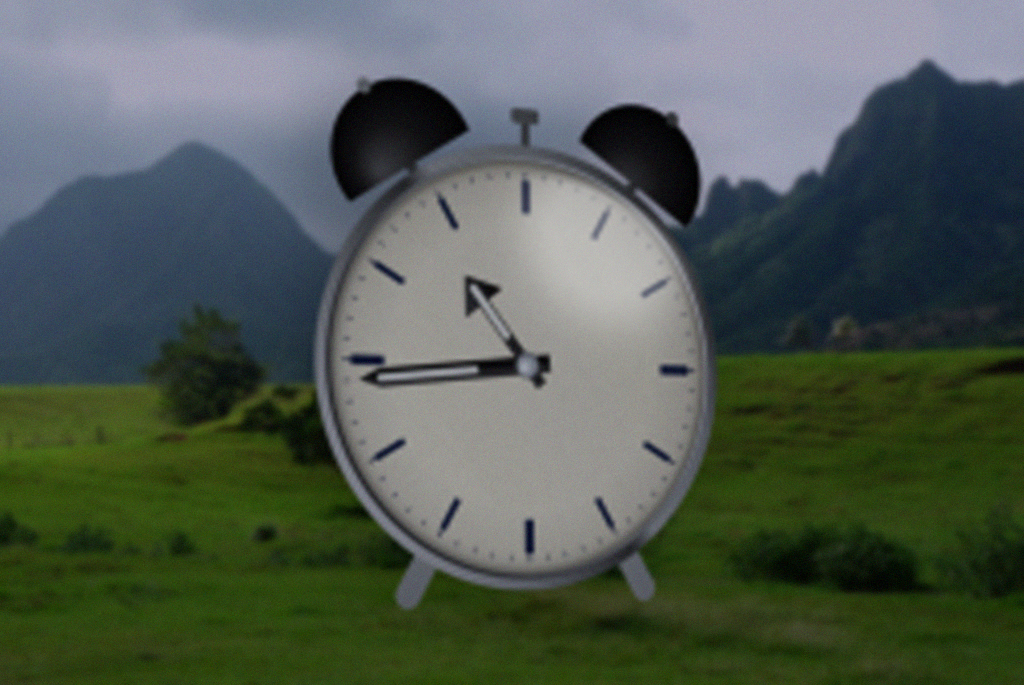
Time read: 10:44
